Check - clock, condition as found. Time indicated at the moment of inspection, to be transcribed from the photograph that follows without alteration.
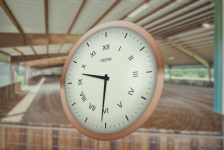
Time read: 9:31
